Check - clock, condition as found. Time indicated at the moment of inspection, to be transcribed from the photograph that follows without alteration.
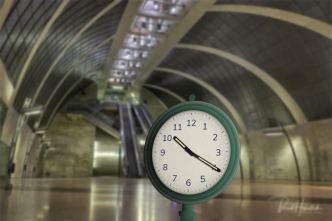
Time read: 10:20
